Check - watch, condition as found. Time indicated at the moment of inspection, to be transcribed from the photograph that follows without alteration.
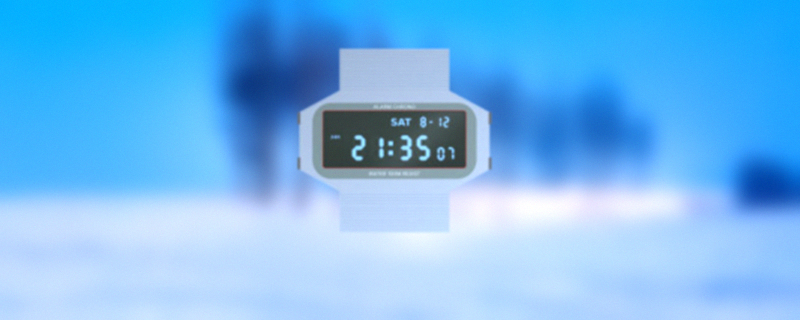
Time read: 21:35:07
